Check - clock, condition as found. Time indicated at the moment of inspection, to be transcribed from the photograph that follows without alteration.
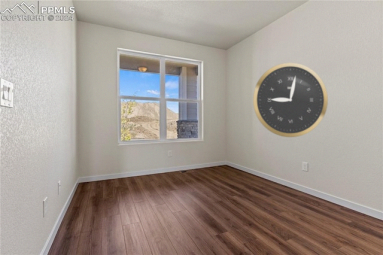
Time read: 9:02
